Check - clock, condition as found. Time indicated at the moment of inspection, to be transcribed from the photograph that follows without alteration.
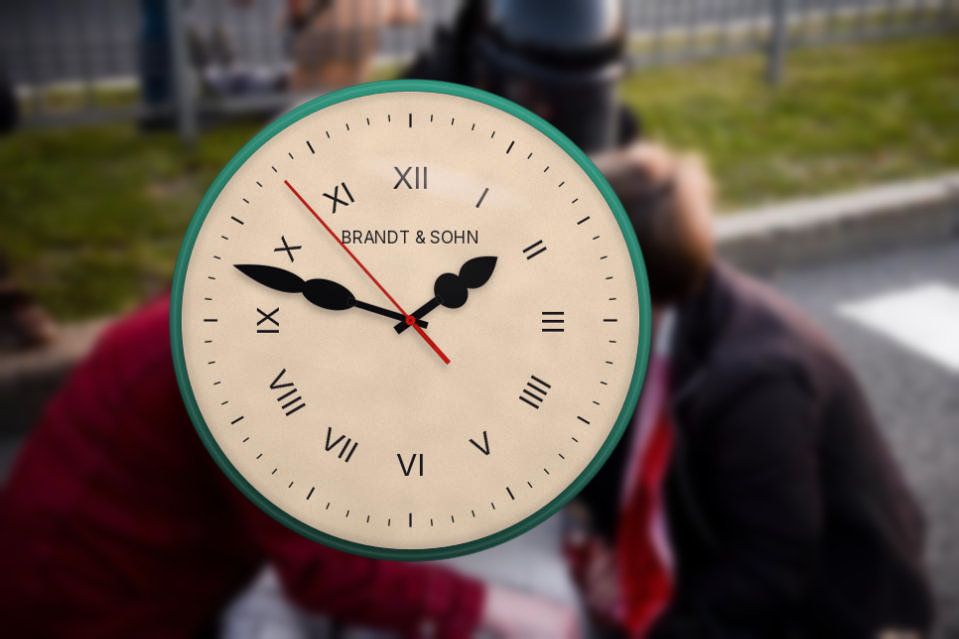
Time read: 1:47:53
